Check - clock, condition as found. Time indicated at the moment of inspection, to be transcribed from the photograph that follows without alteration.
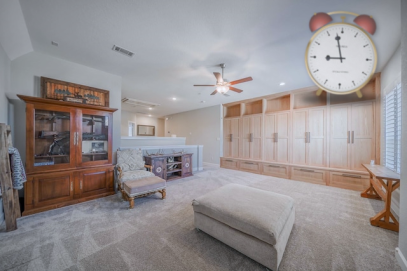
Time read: 8:58
